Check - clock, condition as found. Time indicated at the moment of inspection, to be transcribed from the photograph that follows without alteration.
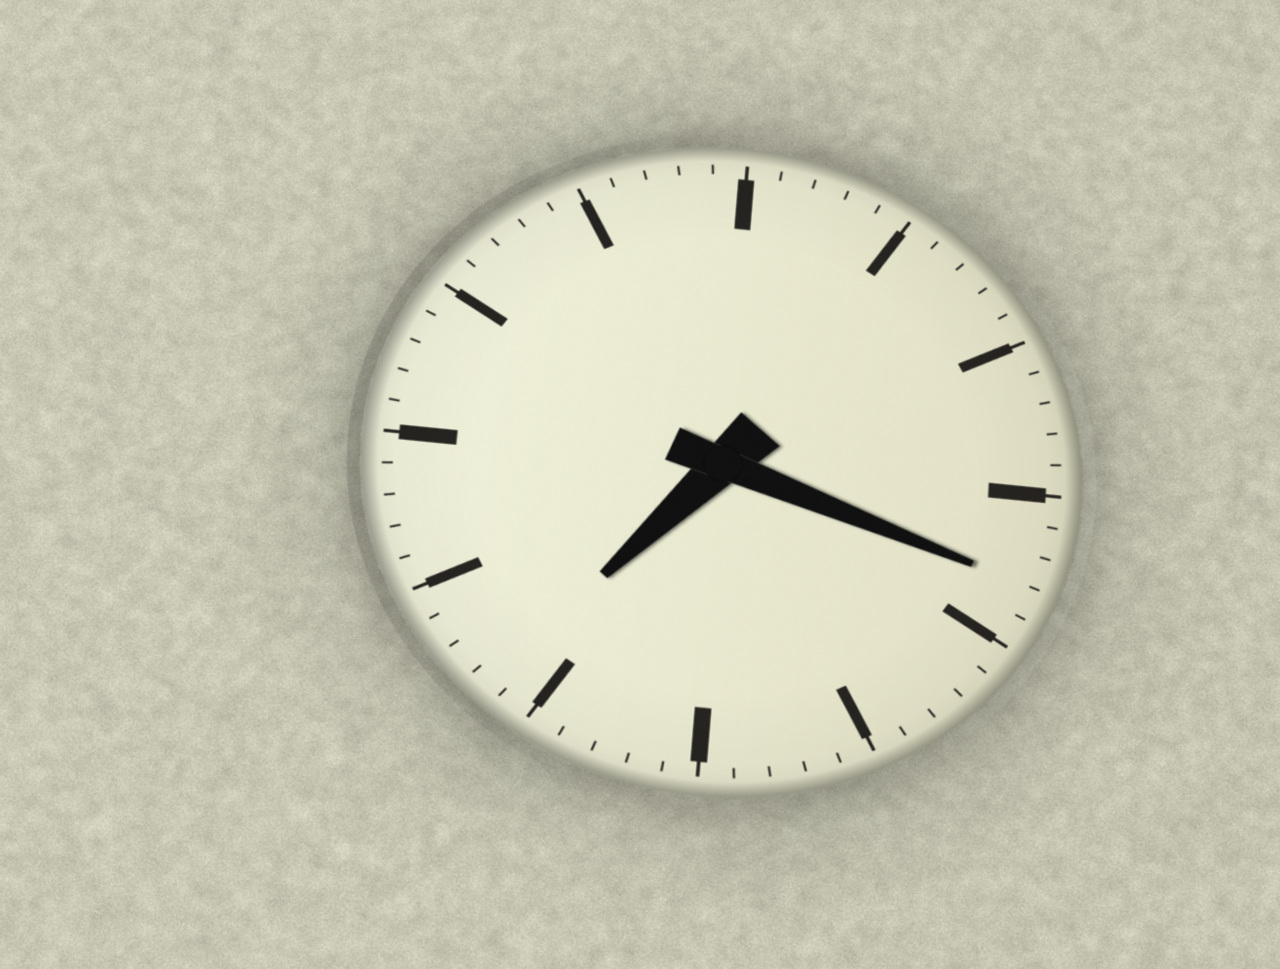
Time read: 7:18
